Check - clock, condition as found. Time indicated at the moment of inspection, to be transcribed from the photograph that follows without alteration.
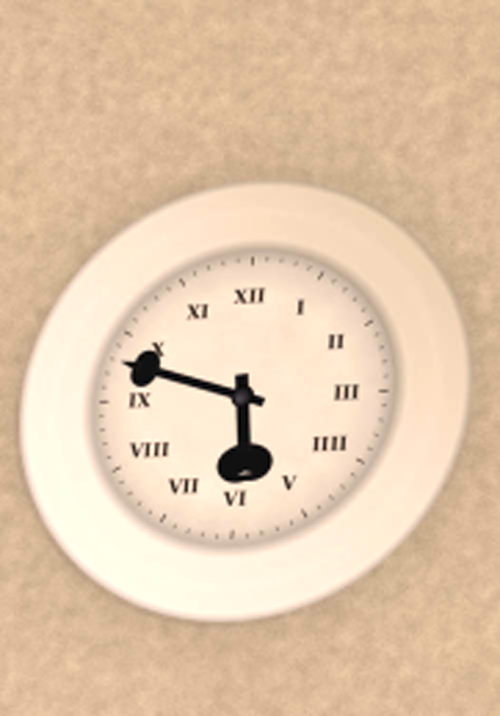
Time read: 5:48
